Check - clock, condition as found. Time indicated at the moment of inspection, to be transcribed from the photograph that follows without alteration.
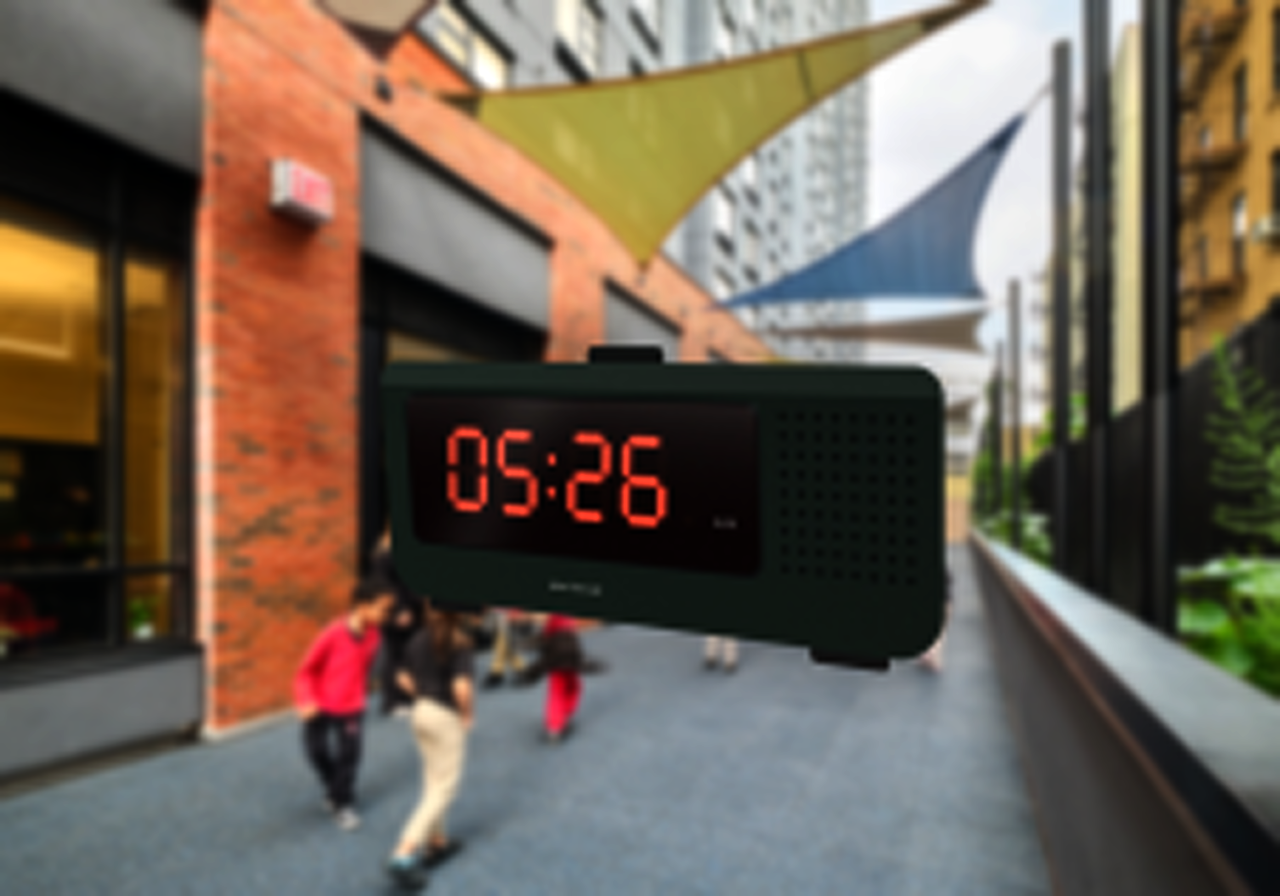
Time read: 5:26
